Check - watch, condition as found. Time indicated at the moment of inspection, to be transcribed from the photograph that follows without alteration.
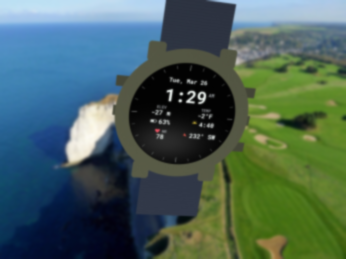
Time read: 1:29
